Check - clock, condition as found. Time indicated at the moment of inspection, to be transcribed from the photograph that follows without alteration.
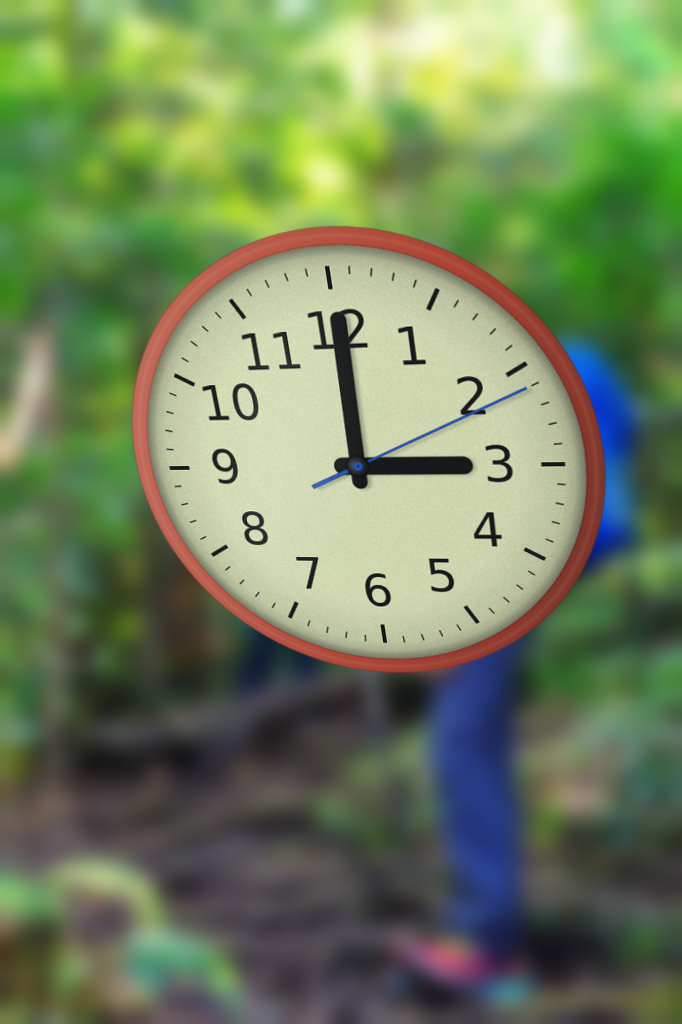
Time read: 3:00:11
